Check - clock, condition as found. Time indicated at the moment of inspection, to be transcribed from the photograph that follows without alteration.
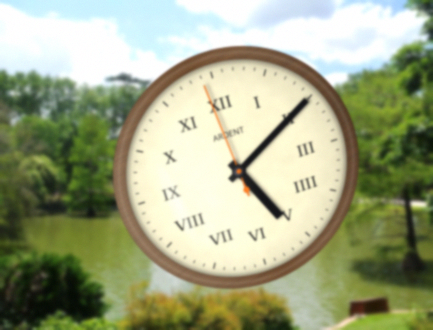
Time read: 5:09:59
